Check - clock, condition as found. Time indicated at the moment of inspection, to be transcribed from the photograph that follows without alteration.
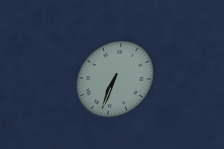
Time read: 6:32
